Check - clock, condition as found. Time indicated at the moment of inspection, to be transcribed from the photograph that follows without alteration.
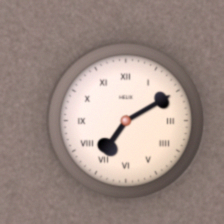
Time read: 7:10
